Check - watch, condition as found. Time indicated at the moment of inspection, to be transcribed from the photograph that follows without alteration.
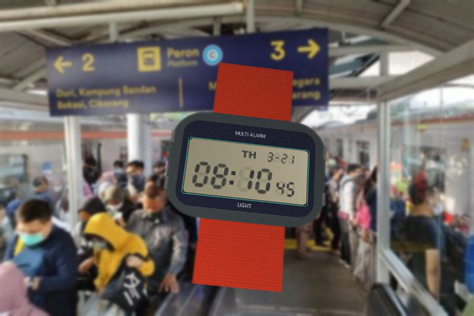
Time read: 8:10:45
